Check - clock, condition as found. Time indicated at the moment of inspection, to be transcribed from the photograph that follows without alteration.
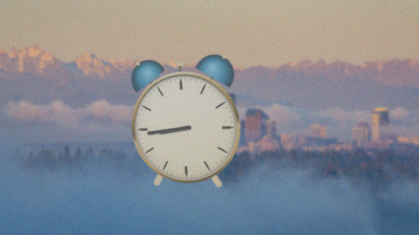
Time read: 8:44
